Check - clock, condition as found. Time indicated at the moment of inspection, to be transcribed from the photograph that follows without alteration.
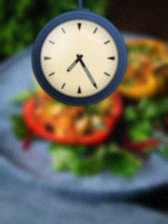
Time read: 7:25
